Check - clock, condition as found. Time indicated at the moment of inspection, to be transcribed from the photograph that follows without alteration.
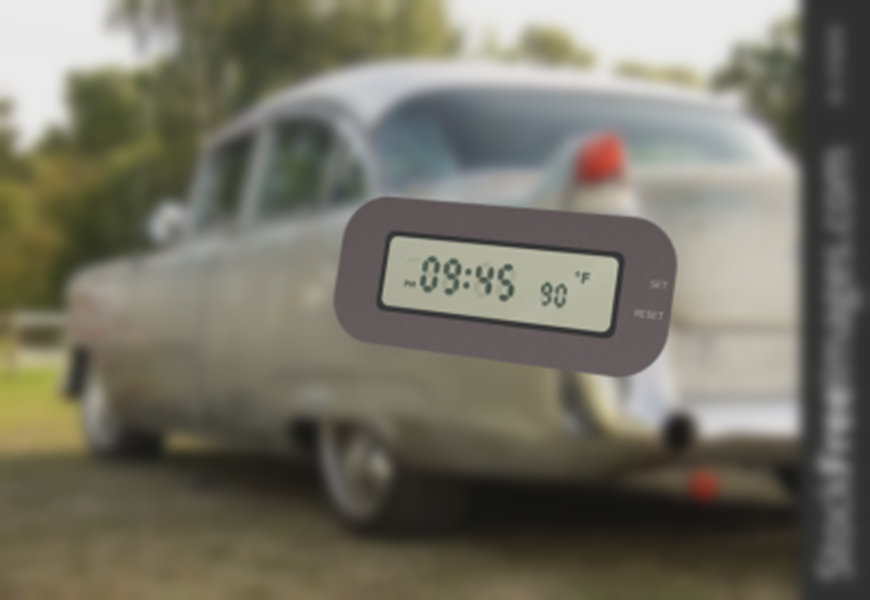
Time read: 9:45
